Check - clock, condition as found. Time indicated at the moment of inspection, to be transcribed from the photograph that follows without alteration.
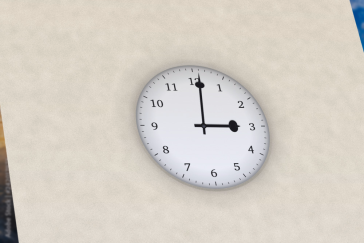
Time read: 3:01
